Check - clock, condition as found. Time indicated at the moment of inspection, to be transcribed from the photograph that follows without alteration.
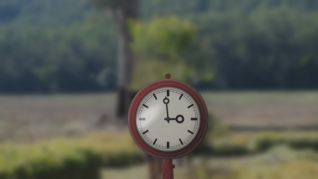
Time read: 2:59
